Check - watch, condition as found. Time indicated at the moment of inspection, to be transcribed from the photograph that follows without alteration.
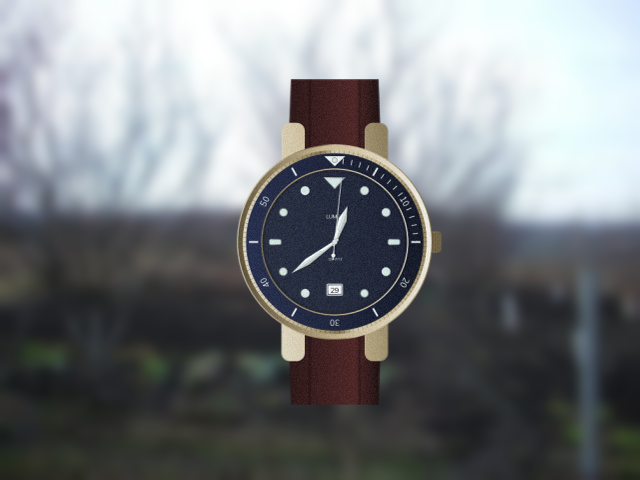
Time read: 12:39:01
